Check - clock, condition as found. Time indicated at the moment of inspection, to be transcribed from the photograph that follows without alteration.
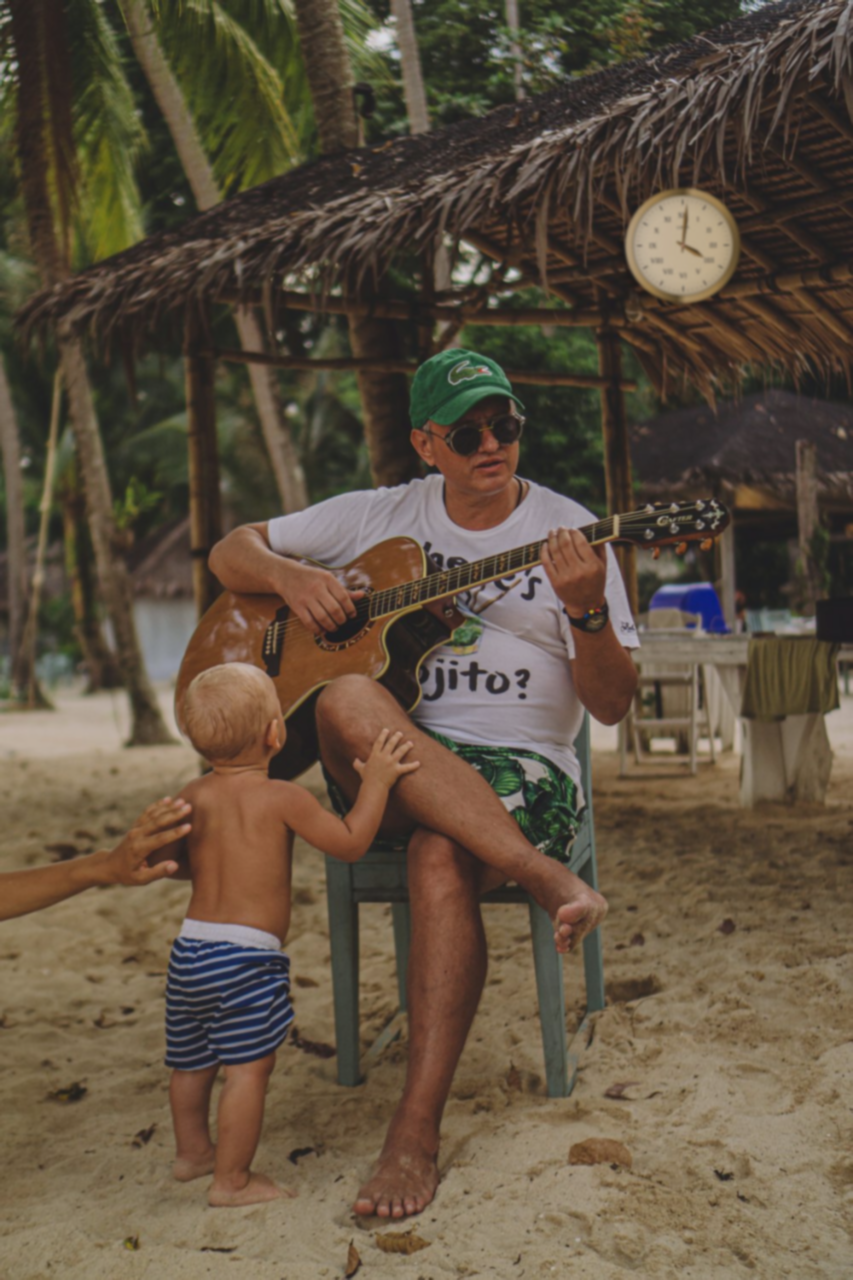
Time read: 4:01
